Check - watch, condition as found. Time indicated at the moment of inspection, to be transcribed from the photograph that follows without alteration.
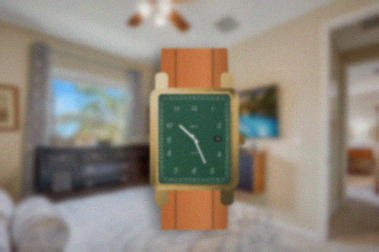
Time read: 10:26
